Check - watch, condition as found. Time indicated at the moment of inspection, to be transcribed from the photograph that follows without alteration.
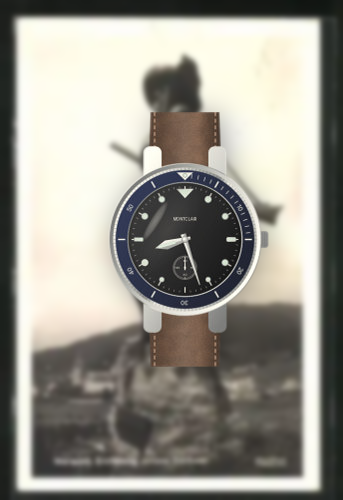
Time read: 8:27
